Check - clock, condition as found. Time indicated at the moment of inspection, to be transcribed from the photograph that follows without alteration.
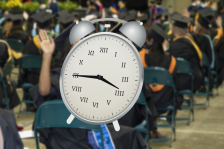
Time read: 3:45
